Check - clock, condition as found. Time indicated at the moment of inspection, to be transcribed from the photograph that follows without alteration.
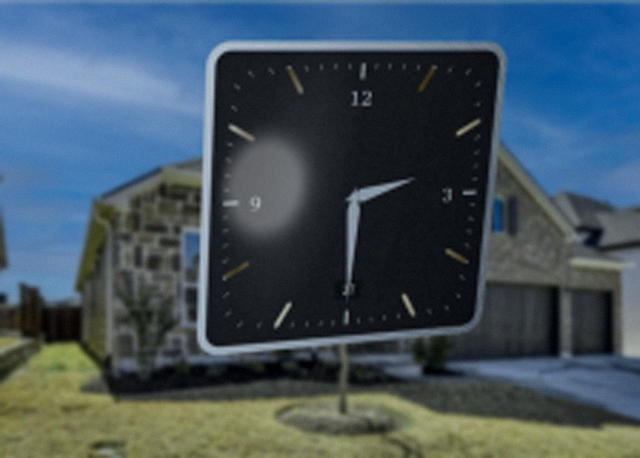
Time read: 2:30
